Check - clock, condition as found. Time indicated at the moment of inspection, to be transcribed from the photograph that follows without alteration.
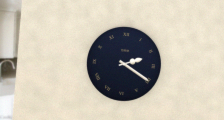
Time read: 2:20
